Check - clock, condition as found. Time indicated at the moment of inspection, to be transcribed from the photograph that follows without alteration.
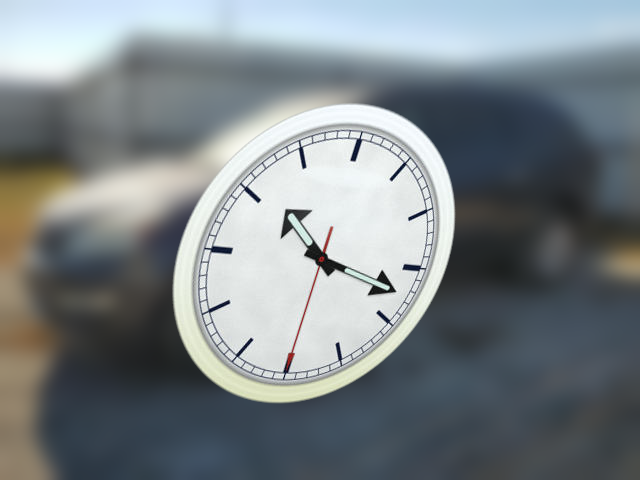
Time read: 10:17:30
